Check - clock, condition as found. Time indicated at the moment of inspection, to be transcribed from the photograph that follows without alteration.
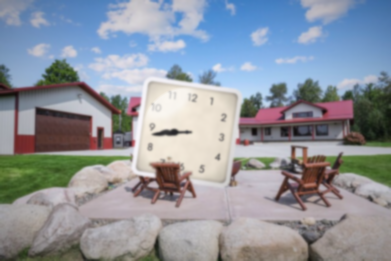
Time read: 8:43
